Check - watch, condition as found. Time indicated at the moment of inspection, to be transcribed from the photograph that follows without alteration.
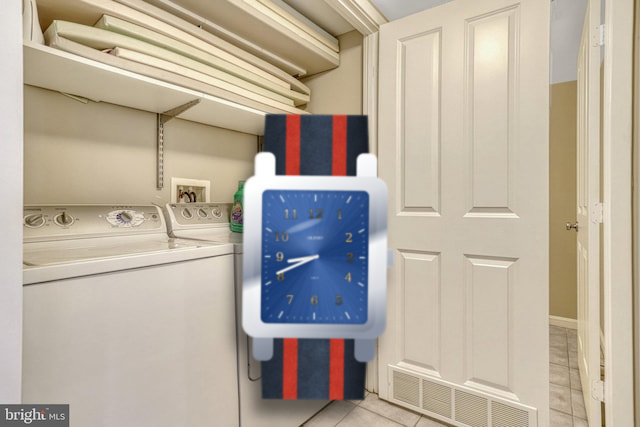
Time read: 8:41
